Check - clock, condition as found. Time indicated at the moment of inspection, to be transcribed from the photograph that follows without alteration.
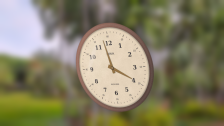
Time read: 3:58
